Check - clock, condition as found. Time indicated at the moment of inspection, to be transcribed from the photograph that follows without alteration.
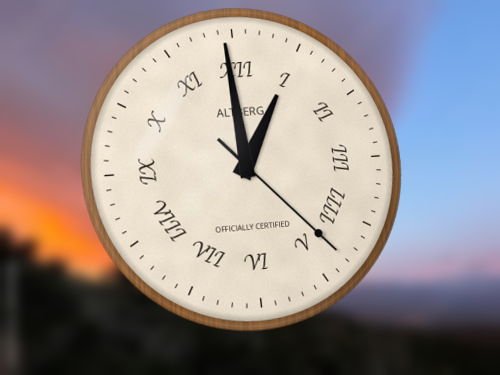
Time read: 12:59:23
